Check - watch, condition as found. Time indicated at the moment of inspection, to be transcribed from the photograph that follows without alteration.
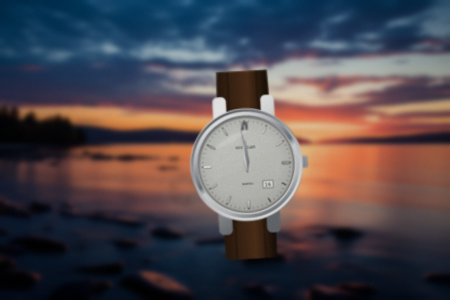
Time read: 11:59
